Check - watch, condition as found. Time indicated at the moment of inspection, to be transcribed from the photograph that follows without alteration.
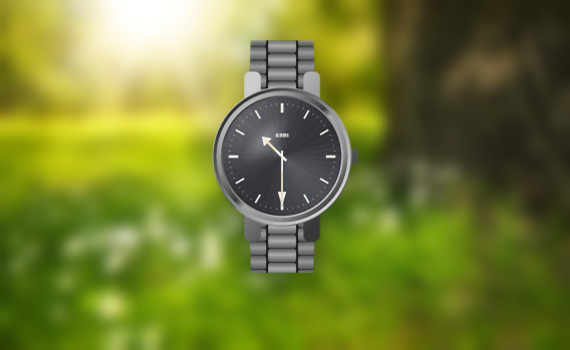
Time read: 10:30
